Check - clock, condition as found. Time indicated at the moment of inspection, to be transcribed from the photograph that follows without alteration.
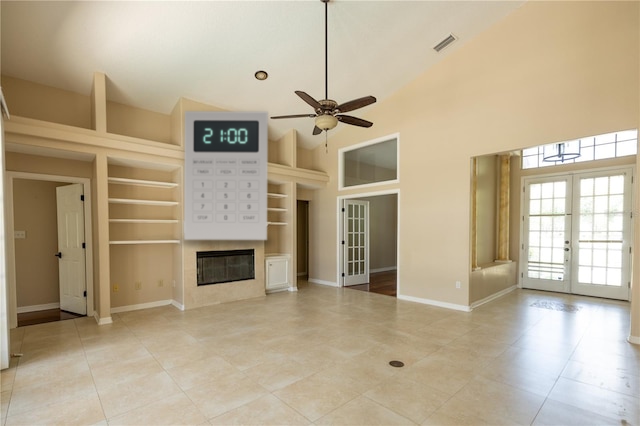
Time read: 21:00
